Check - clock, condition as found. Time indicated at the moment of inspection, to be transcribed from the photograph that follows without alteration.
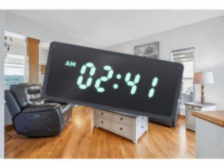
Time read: 2:41
